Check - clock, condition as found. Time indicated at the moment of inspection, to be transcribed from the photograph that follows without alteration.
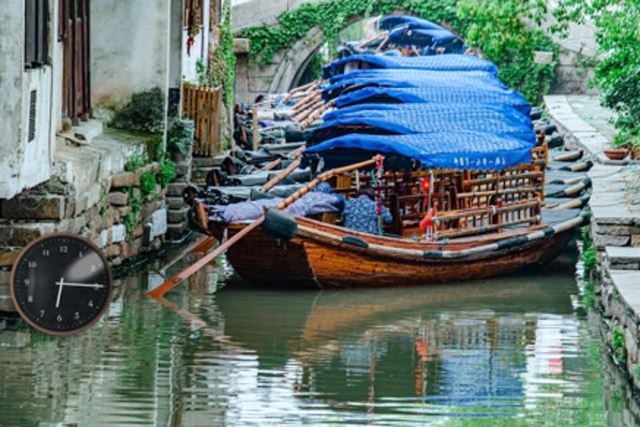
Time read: 6:15
